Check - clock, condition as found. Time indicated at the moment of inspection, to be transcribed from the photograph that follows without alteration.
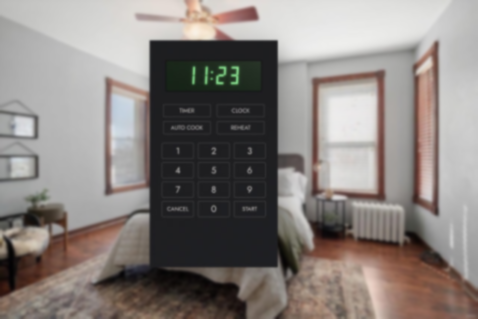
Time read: 11:23
